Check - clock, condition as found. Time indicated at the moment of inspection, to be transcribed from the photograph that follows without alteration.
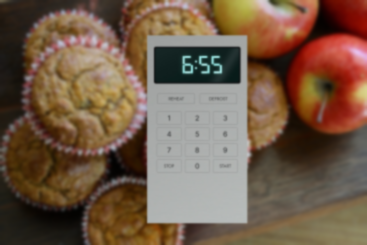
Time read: 6:55
